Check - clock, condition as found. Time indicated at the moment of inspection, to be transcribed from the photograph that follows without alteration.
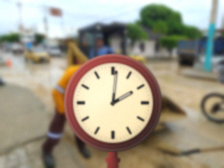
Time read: 2:01
